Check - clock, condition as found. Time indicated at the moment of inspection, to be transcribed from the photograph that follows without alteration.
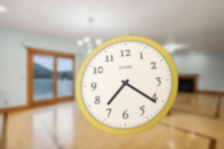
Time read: 7:21
